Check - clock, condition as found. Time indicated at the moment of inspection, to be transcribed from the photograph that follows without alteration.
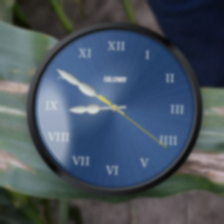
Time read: 8:50:21
